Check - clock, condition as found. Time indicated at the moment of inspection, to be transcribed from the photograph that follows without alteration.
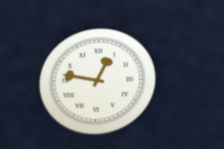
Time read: 12:47
